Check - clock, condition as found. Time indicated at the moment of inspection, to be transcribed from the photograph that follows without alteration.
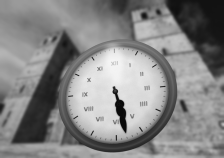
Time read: 5:28
